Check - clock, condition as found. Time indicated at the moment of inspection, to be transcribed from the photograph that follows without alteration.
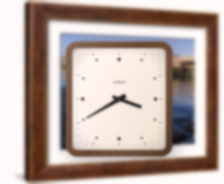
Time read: 3:40
